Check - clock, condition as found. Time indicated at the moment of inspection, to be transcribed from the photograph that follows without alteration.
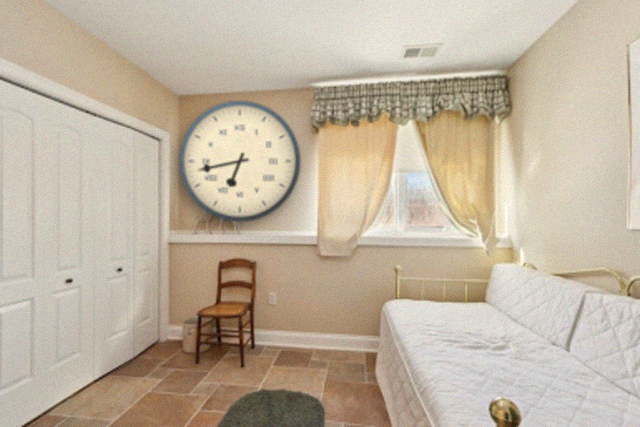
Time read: 6:43
